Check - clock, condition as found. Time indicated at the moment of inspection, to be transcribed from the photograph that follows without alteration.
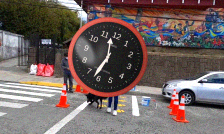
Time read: 11:32
